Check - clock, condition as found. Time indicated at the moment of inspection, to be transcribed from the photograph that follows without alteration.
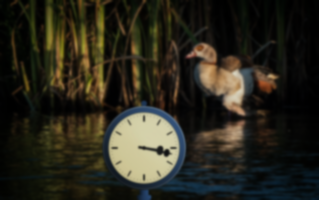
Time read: 3:17
